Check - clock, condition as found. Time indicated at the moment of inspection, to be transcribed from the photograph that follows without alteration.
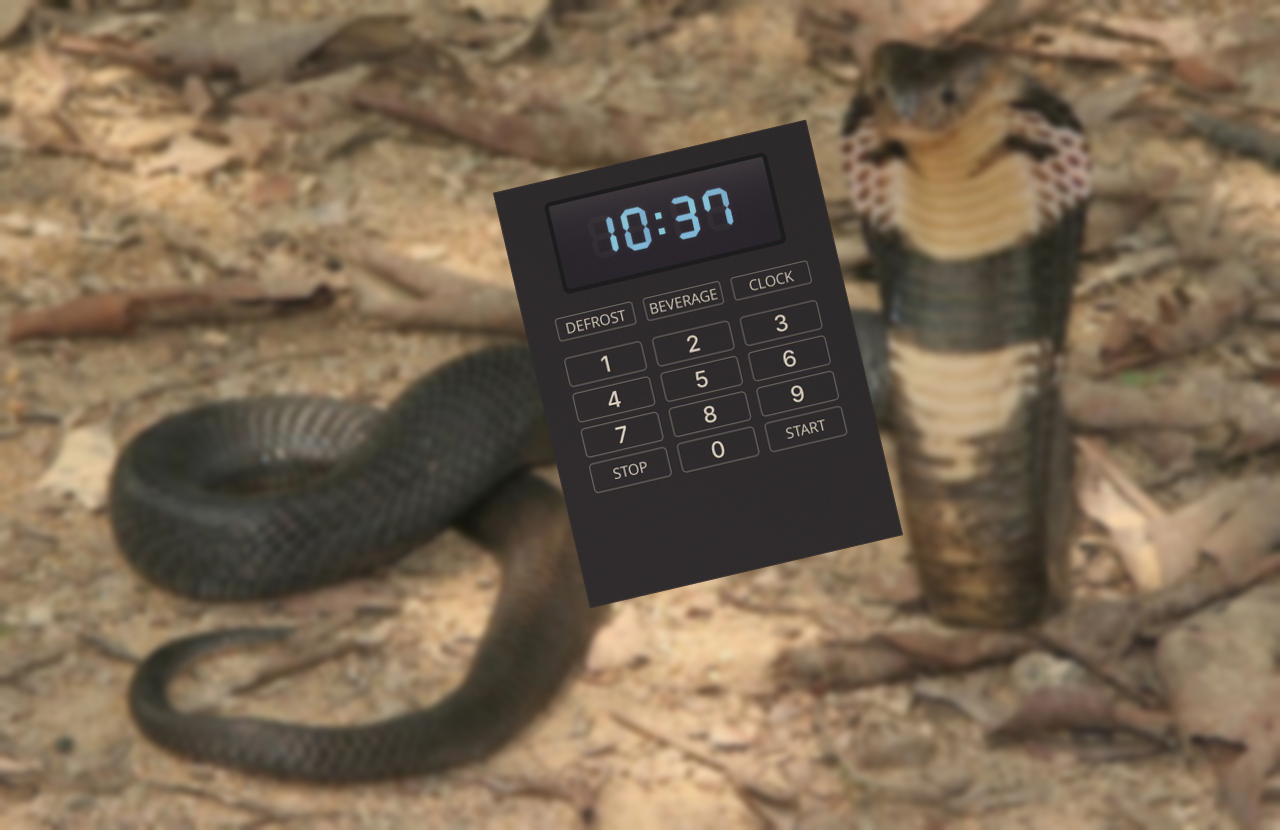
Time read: 10:37
